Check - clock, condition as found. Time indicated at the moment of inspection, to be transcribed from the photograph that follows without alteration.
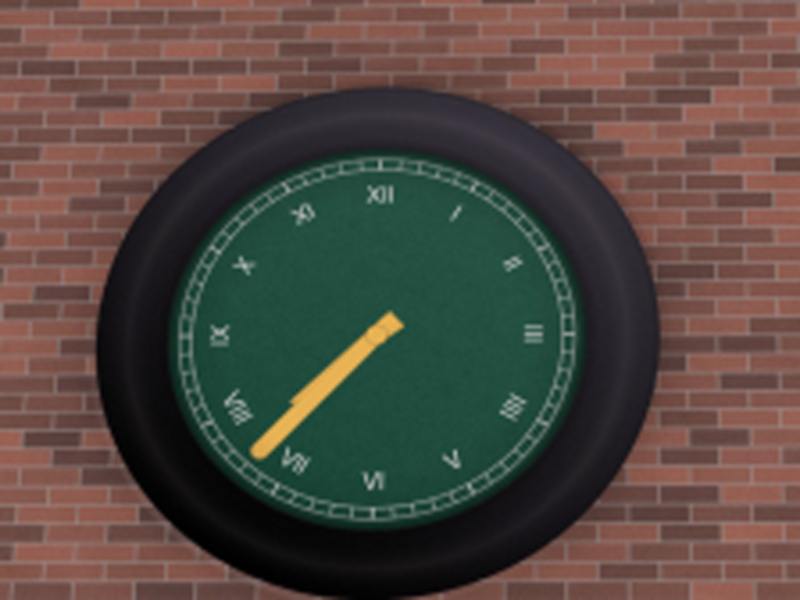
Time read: 7:37
